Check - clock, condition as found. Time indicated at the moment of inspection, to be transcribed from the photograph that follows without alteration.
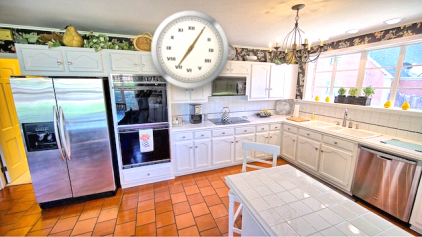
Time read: 7:05
